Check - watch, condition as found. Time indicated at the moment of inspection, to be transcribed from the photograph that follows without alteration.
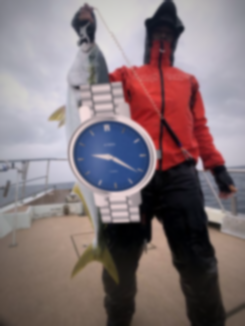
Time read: 9:21
